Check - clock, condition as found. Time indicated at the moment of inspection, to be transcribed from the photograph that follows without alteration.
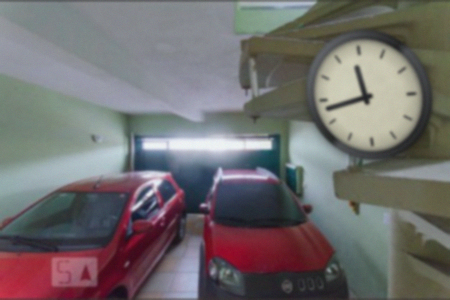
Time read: 11:43
